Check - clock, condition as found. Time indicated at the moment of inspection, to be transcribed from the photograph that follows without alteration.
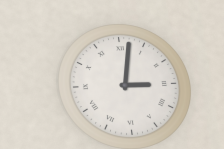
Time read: 3:02
